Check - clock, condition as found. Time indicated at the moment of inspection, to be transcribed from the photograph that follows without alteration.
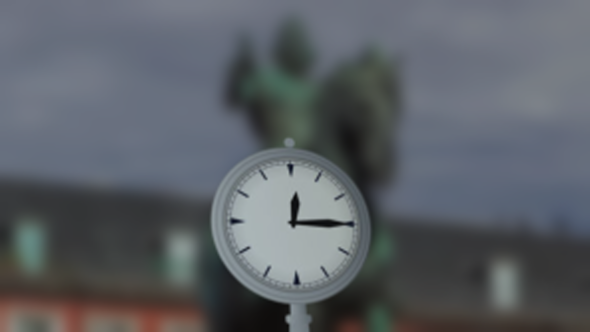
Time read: 12:15
